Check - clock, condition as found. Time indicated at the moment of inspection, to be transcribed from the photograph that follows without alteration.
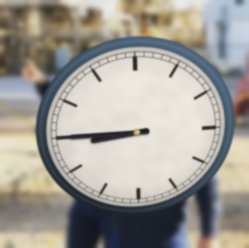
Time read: 8:45
